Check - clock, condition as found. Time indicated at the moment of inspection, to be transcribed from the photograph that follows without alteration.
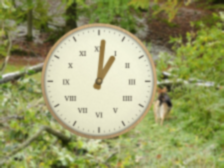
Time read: 1:01
